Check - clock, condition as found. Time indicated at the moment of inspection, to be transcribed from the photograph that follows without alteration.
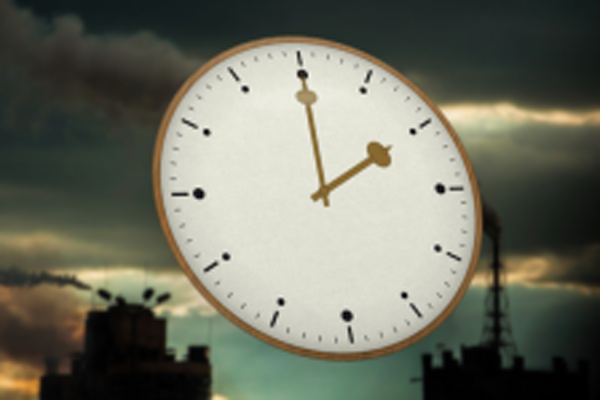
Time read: 2:00
